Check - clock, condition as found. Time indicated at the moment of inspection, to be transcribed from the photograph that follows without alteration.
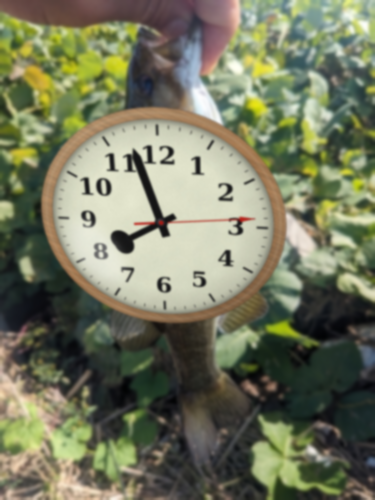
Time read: 7:57:14
